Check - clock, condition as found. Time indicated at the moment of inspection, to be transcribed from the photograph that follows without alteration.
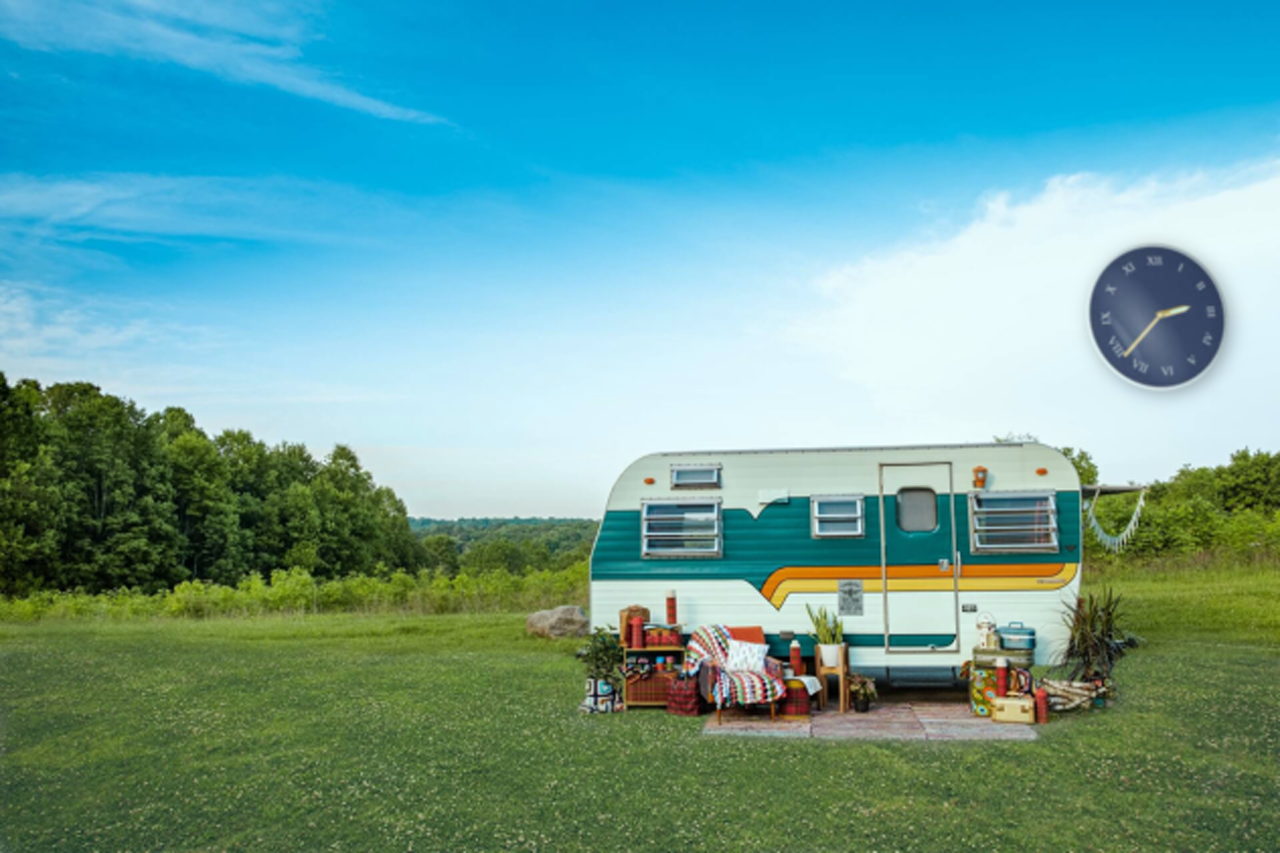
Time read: 2:38
